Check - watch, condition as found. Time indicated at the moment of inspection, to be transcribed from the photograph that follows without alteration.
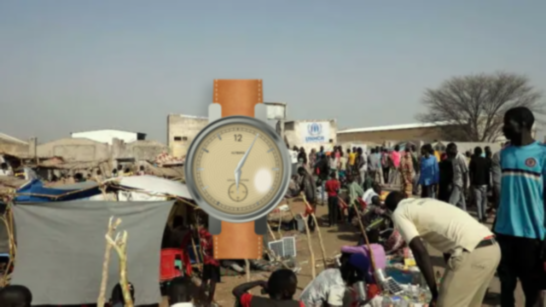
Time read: 6:05
